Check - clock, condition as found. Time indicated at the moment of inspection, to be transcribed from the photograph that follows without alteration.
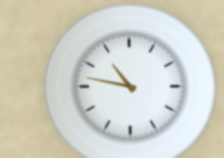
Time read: 10:47
